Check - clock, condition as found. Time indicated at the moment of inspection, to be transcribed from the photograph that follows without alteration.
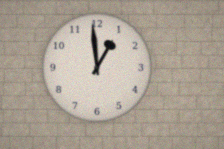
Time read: 12:59
